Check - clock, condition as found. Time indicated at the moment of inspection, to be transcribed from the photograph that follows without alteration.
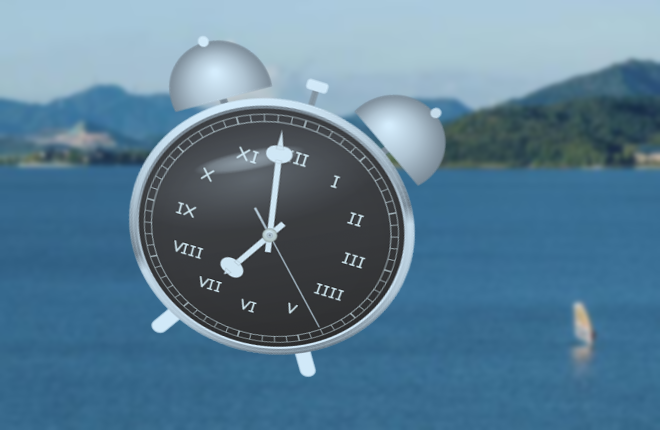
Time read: 6:58:23
